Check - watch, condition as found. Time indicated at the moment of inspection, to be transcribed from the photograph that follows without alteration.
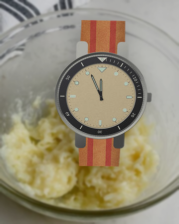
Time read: 11:56
